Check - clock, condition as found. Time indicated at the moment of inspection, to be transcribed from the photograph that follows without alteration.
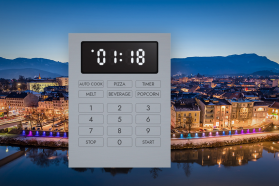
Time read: 1:18
